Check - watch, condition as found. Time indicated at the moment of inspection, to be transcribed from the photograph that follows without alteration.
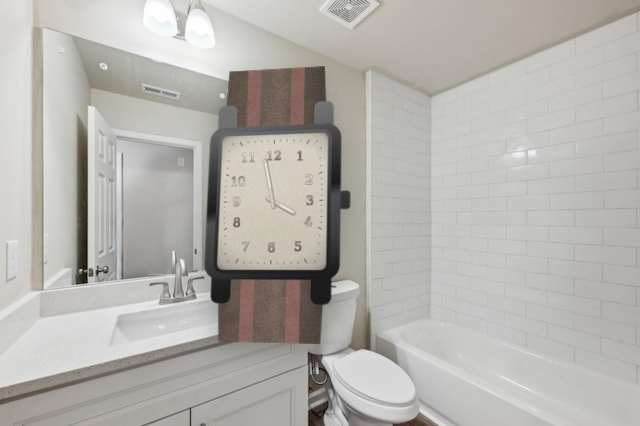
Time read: 3:58
